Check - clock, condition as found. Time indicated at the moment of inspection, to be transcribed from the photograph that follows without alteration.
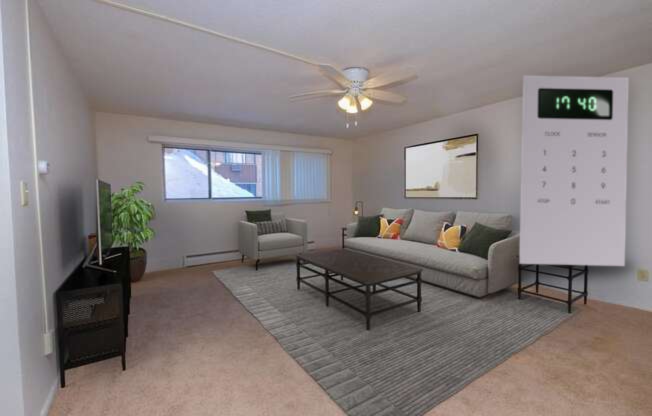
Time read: 17:40
